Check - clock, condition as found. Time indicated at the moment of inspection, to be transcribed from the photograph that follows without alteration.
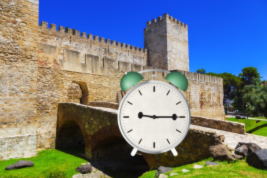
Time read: 9:15
